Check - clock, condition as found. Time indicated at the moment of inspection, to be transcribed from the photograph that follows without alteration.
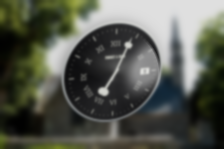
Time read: 7:04
